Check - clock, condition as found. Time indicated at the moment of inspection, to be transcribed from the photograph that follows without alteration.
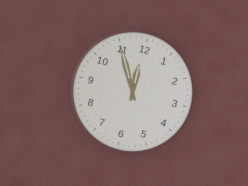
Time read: 11:55
